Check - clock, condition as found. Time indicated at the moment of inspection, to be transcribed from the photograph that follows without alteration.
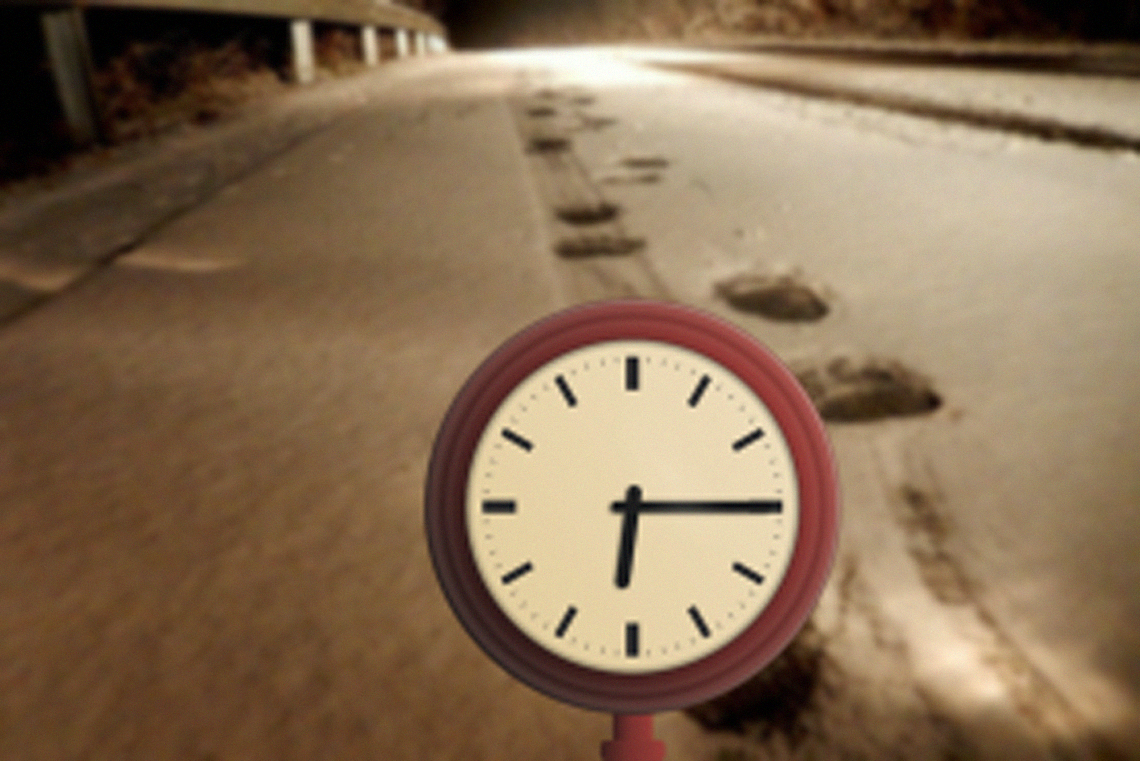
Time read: 6:15
